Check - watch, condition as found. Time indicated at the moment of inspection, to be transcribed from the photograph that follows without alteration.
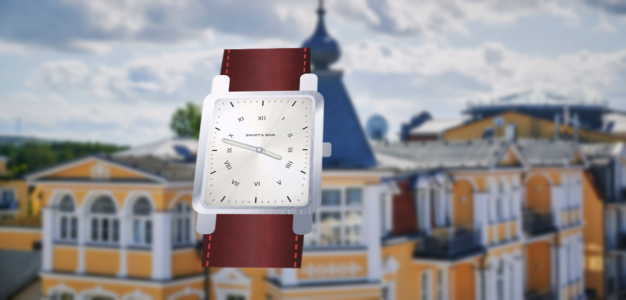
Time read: 3:48
